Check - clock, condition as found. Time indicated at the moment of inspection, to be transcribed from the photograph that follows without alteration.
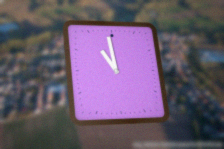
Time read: 10:59
